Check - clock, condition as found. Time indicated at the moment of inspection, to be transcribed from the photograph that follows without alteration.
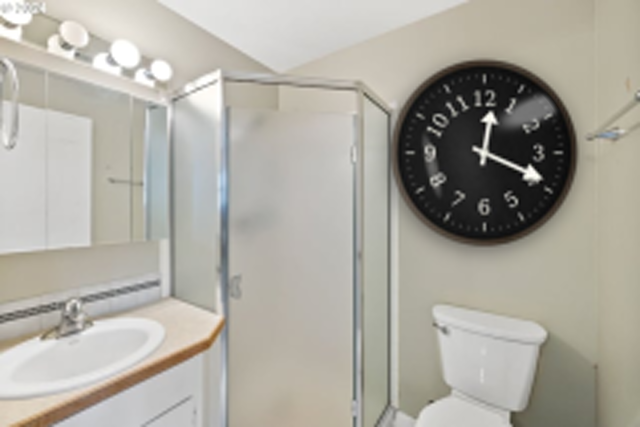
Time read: 12:19
